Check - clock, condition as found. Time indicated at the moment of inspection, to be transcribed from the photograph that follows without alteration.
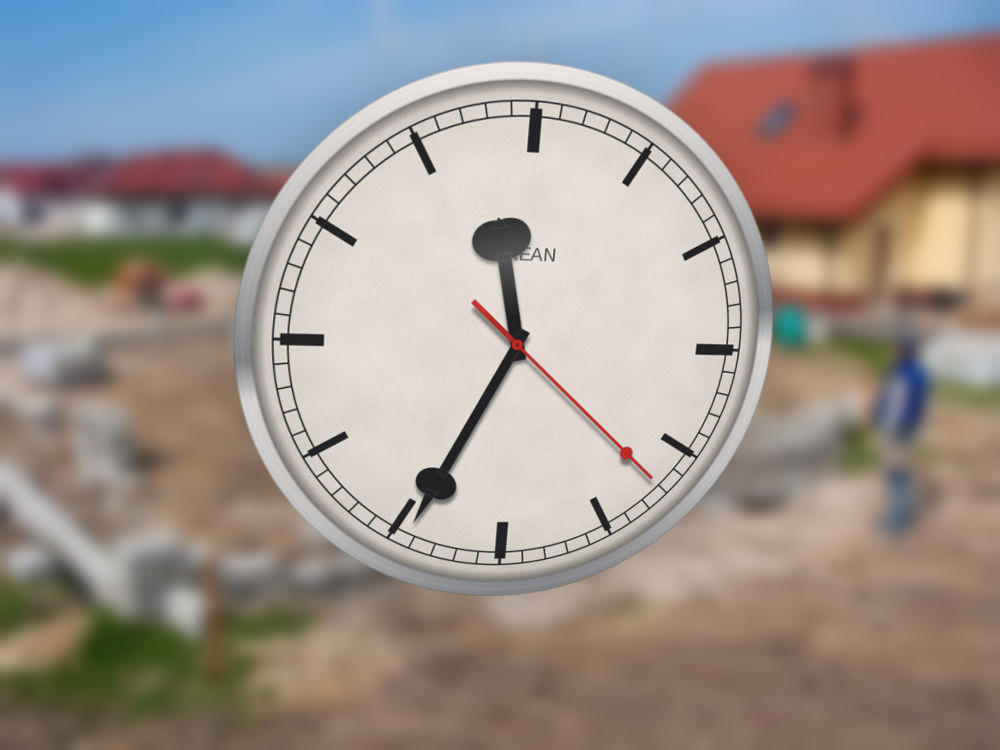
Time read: 11:34:22
